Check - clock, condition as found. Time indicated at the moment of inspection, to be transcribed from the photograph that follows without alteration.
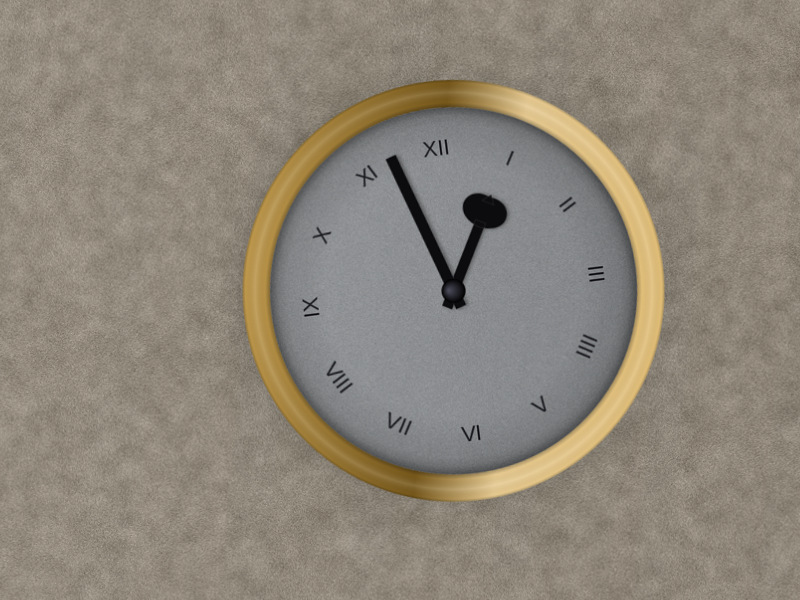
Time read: 12:57
